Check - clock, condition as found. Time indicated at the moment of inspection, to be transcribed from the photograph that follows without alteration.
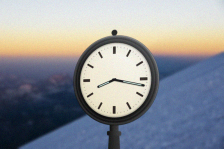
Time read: 8:17
